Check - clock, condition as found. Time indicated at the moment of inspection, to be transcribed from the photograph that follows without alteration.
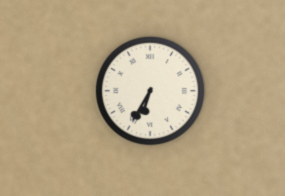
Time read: 6:35
